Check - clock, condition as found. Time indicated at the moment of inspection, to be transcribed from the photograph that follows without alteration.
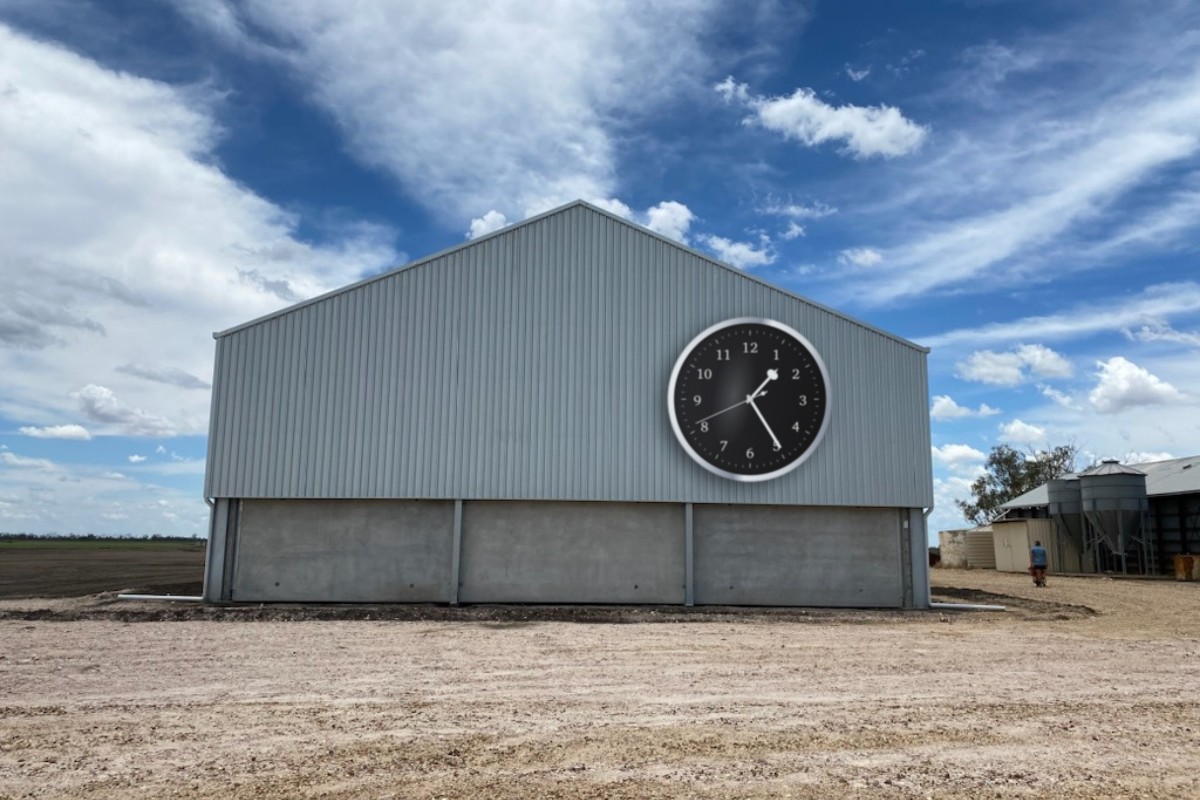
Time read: 1:24:41
